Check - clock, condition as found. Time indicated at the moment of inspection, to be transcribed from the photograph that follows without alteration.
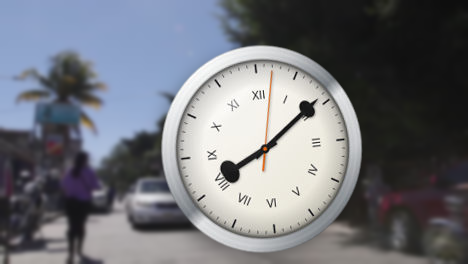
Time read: 8:09:02
